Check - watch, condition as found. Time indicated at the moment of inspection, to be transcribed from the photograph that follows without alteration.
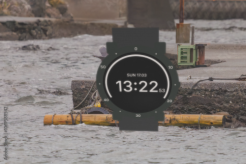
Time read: 13:22
